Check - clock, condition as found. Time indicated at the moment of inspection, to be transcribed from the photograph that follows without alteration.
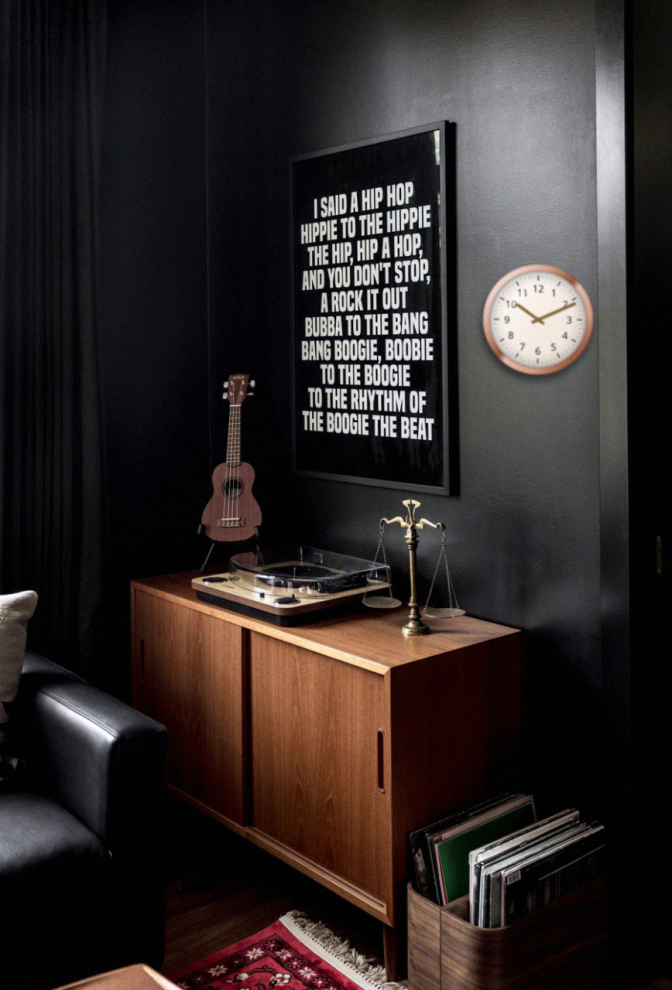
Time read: 10:11
